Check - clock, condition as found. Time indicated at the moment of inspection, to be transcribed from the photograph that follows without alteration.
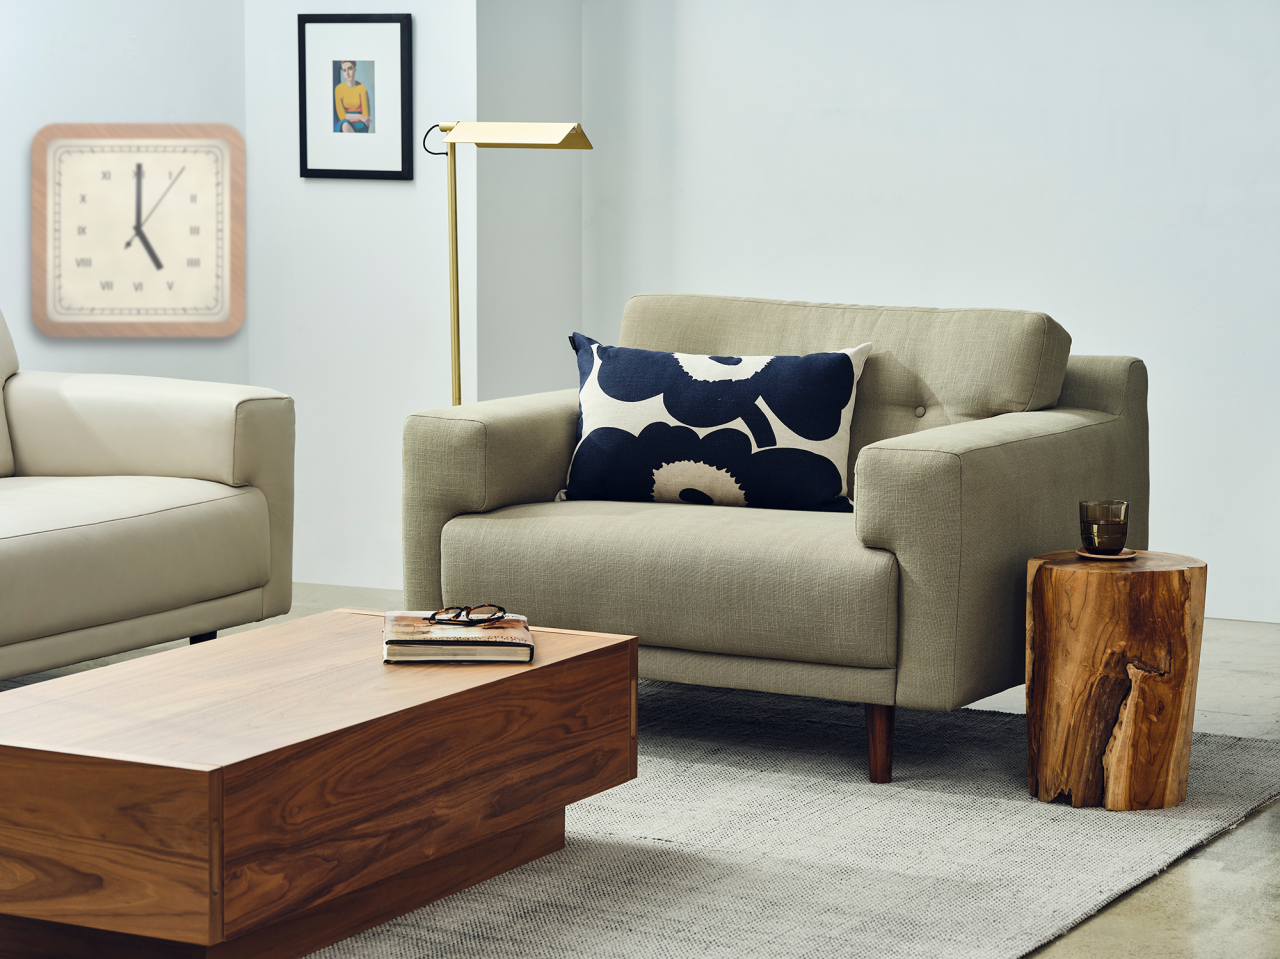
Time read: 5:00:06
